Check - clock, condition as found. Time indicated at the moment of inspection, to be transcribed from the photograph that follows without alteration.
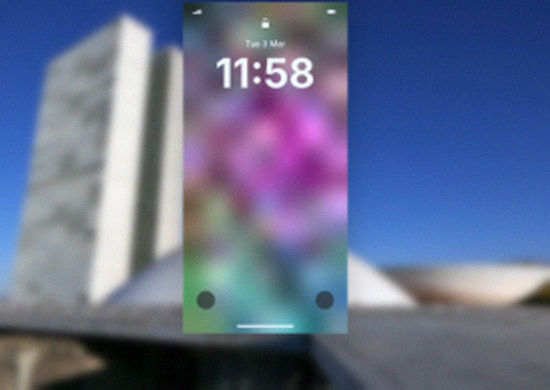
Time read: 11:58
